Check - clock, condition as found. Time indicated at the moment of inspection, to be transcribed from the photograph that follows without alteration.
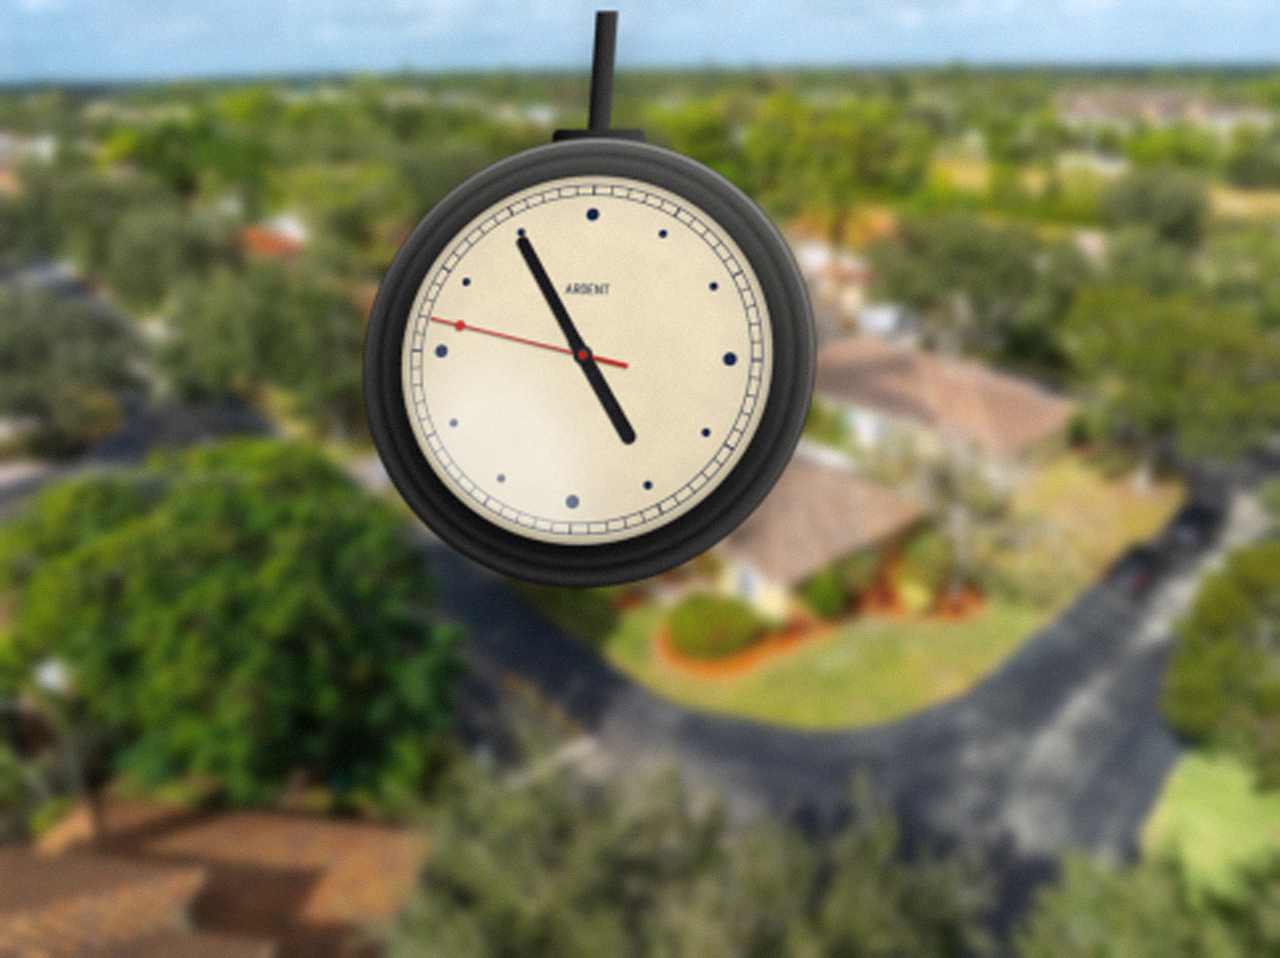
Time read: 4:54:47
